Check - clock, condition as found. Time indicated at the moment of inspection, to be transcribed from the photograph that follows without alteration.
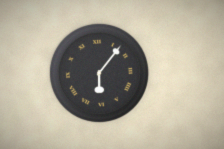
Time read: 6:07
